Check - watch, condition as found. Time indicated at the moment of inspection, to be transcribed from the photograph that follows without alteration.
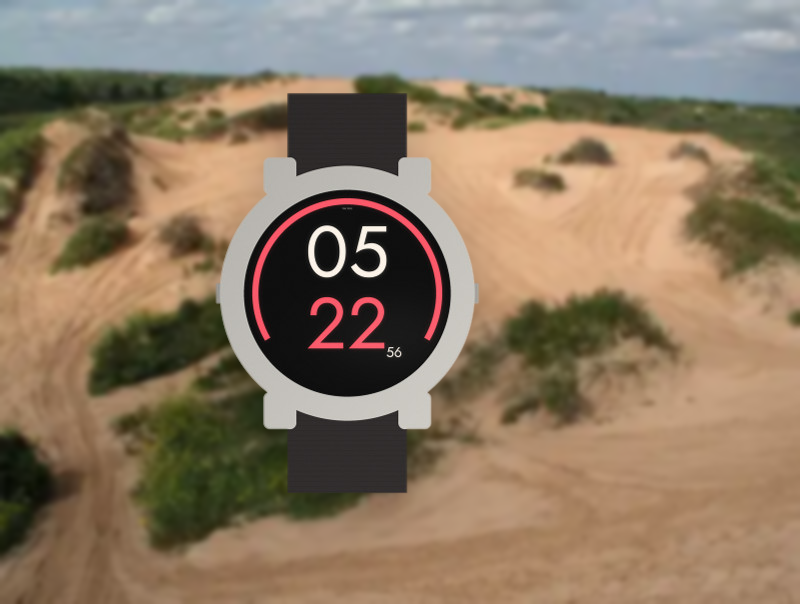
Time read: 5:22:56
